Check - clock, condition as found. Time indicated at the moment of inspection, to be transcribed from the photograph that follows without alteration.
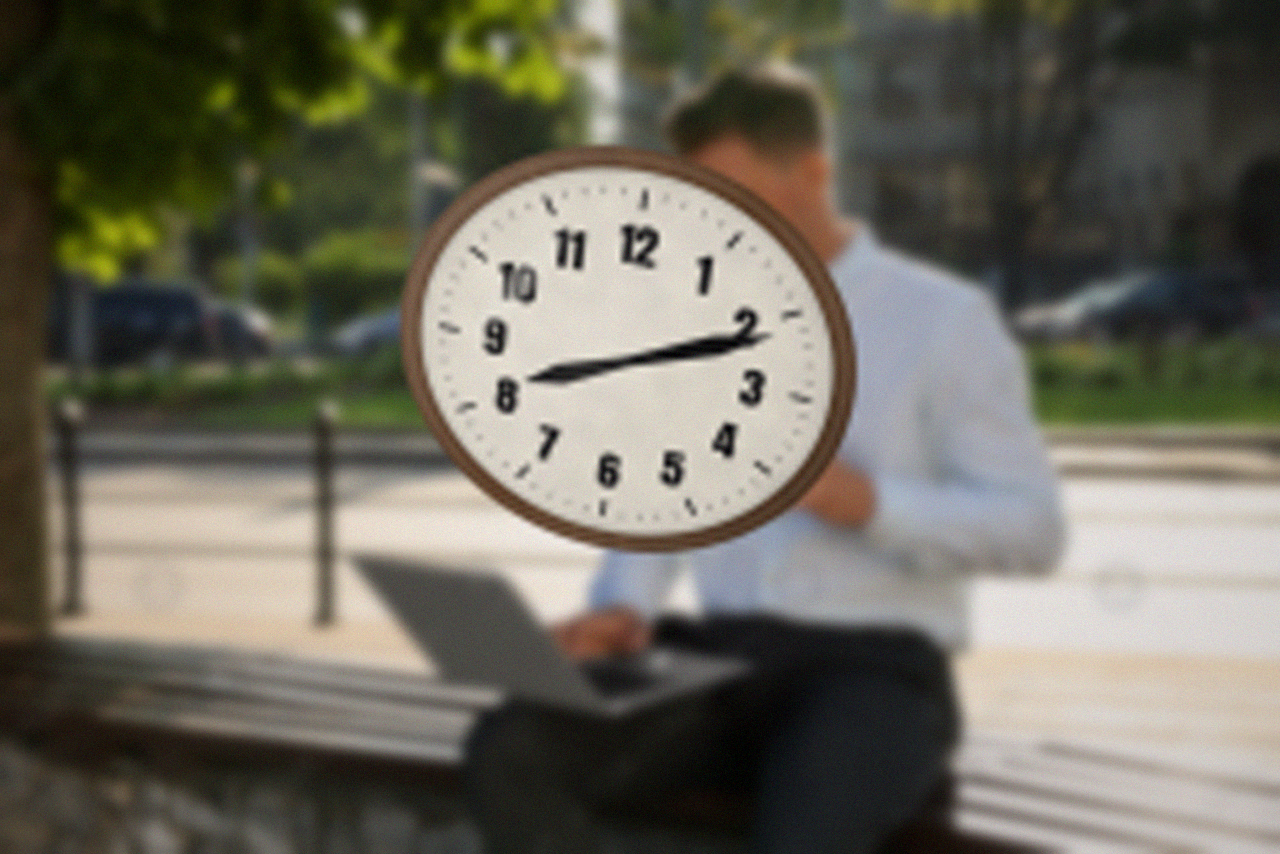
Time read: 8:11
